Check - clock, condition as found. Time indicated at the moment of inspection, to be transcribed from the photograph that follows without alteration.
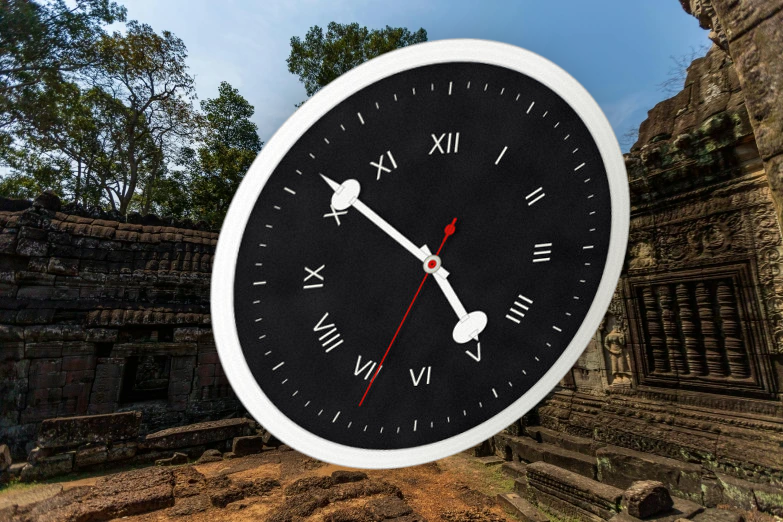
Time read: 4:51:34
